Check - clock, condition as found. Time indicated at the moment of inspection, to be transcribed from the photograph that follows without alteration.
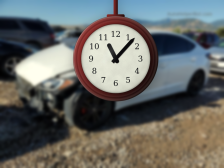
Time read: 11:07
